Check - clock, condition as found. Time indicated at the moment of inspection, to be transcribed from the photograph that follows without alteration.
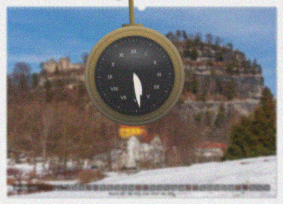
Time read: 5:29
